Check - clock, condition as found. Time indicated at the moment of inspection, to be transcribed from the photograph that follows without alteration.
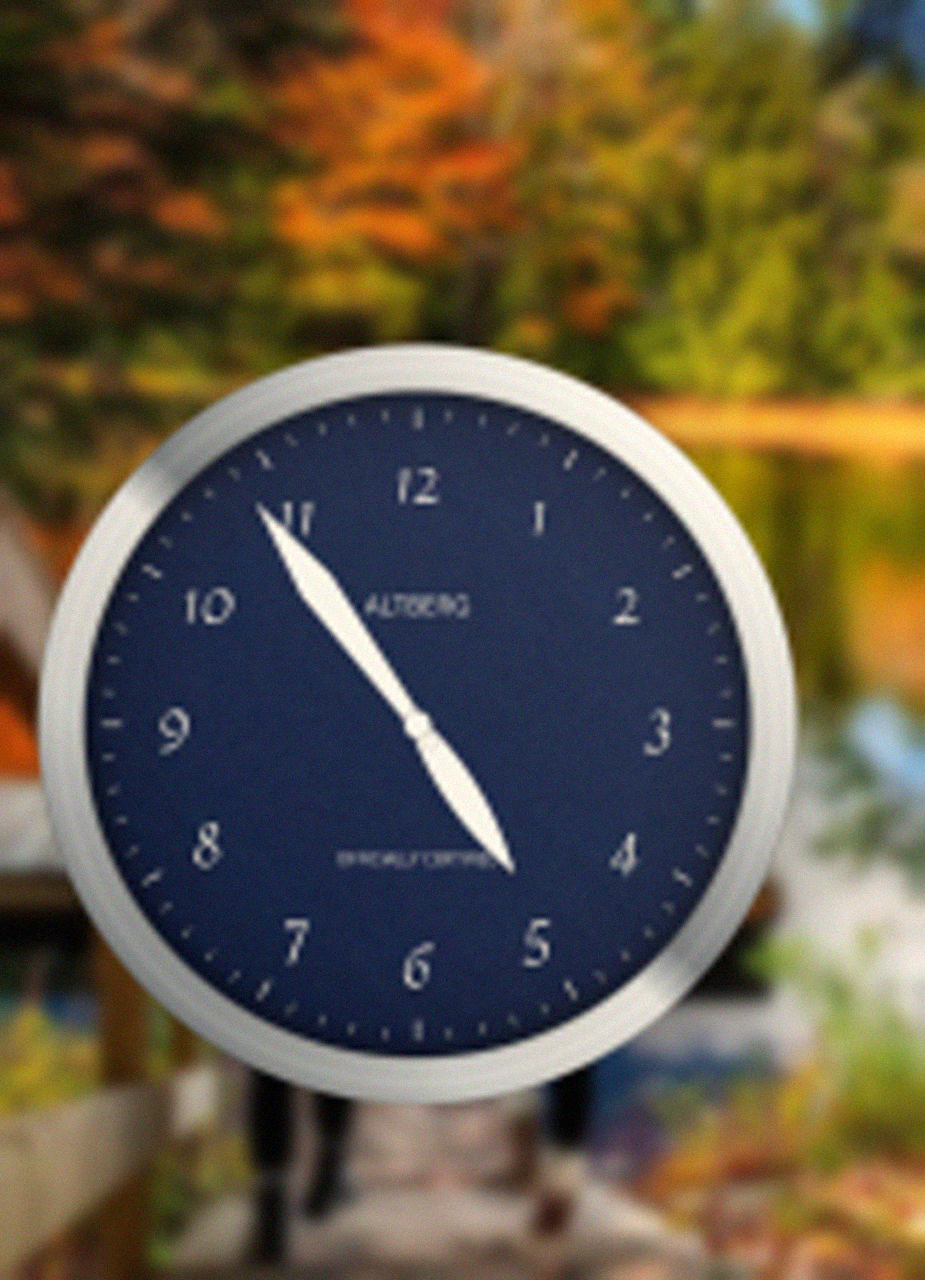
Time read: 4:54
